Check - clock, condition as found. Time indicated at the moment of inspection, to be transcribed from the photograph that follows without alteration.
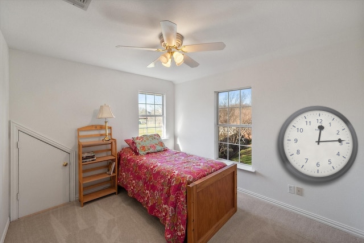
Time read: 12:14
